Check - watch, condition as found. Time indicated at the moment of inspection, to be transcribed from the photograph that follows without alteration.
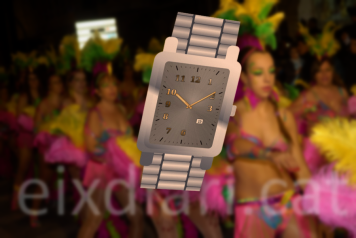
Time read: 10:09
